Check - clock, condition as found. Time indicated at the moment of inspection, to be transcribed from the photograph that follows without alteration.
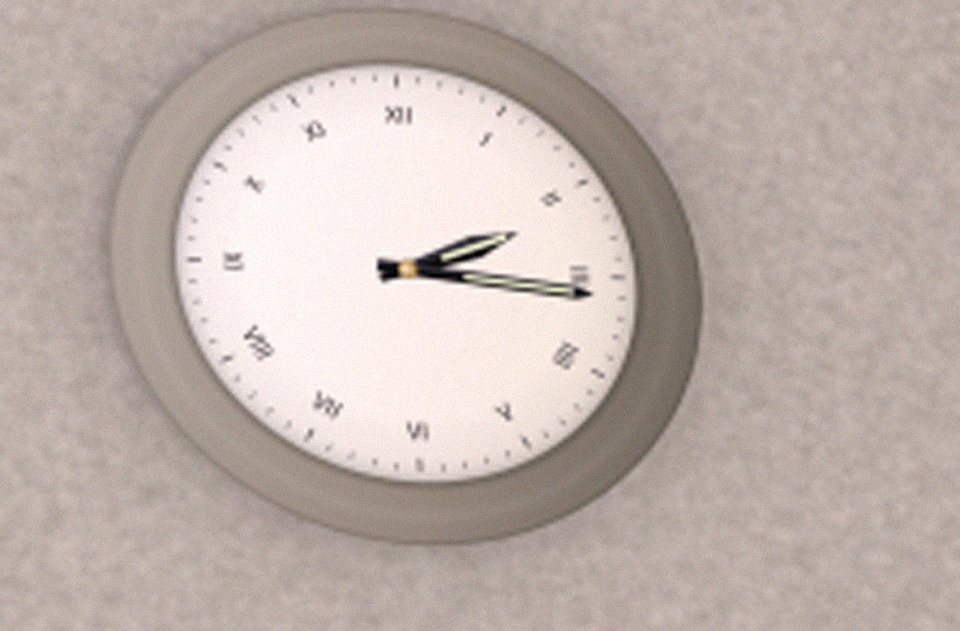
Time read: 2:16
